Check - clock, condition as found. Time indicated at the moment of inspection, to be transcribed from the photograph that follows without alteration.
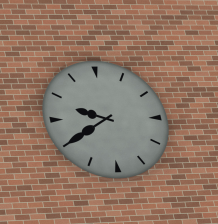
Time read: 9:40
